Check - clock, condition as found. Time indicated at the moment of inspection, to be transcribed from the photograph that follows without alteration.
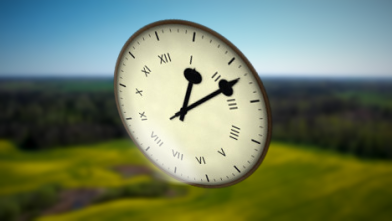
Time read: 1:12:12
